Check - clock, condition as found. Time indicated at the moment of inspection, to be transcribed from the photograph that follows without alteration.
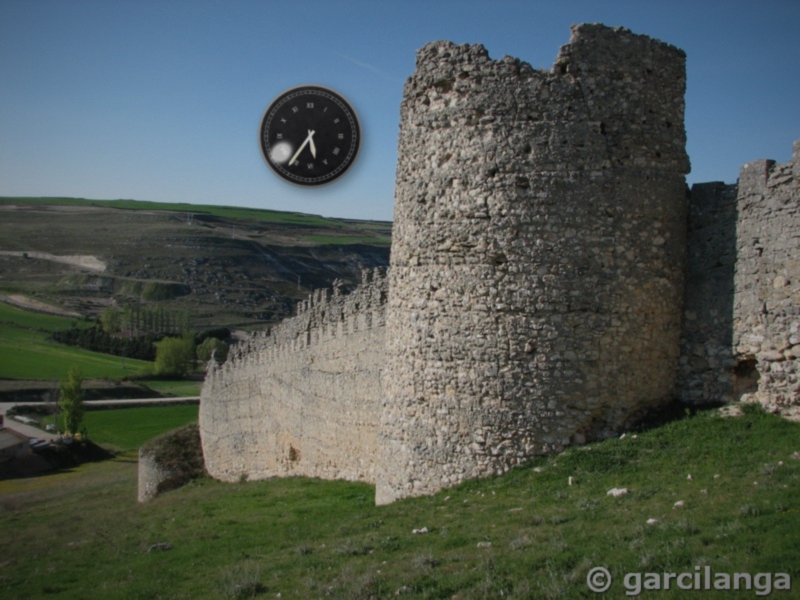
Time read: 5:36
